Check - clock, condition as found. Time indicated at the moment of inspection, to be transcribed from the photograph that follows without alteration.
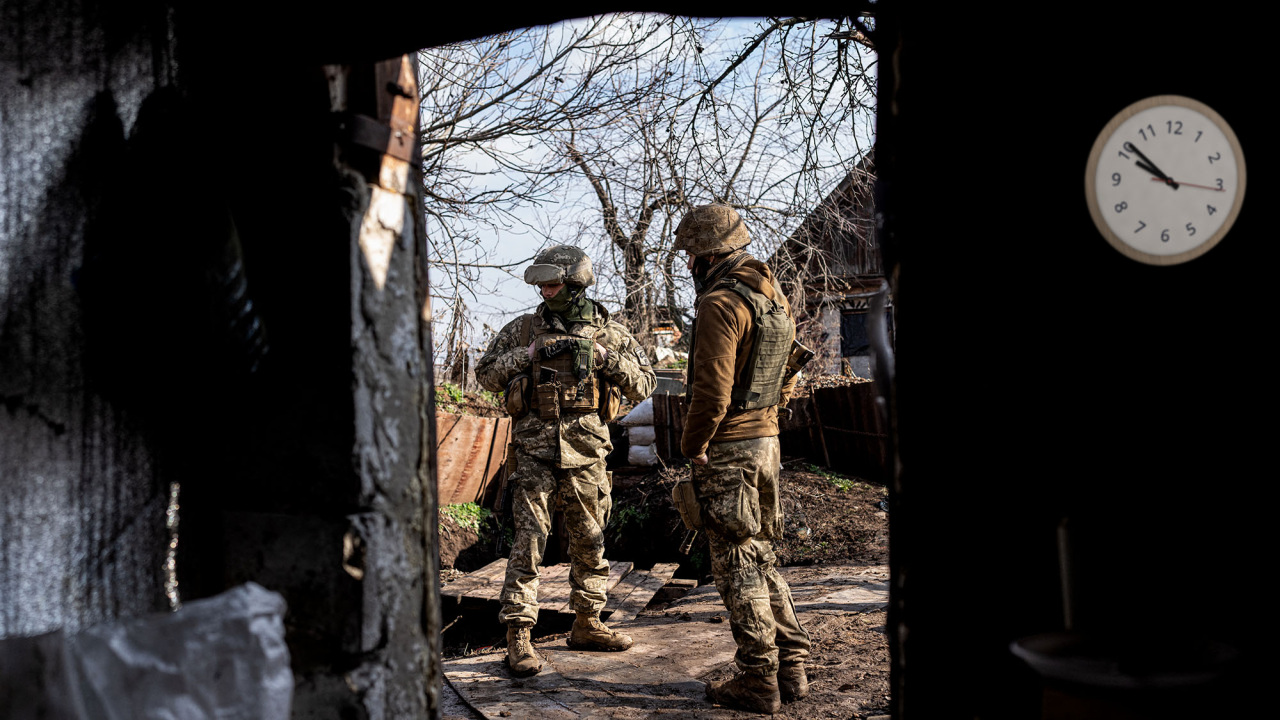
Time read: 9:51:16
